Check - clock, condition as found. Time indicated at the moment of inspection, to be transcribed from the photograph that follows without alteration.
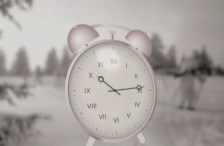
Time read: 10:14
